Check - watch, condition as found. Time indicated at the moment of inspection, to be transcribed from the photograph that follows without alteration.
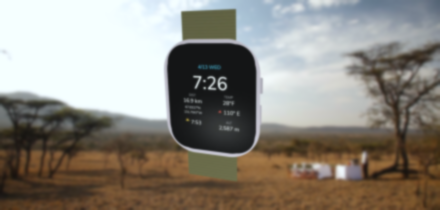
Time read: 7:26
